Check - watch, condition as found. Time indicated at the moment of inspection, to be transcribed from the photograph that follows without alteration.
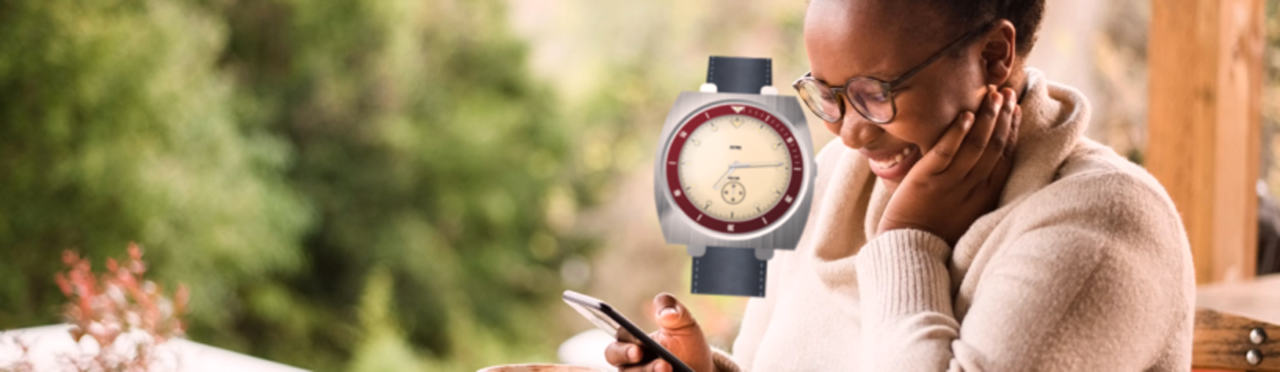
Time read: 7:14
